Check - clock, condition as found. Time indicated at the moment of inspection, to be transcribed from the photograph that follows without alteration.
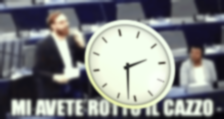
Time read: 2:32
